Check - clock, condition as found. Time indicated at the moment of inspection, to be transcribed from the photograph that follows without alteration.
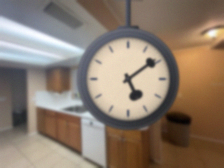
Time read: 5:09
